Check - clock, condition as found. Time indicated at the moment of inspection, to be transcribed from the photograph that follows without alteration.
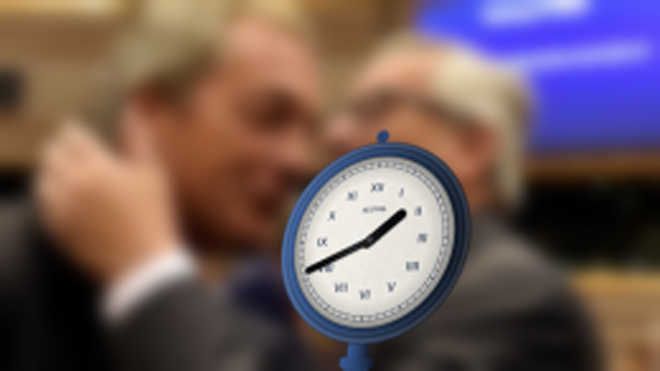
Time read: 1:41
